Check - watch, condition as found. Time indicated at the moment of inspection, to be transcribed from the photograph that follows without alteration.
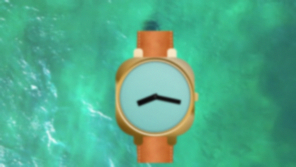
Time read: 8:17
